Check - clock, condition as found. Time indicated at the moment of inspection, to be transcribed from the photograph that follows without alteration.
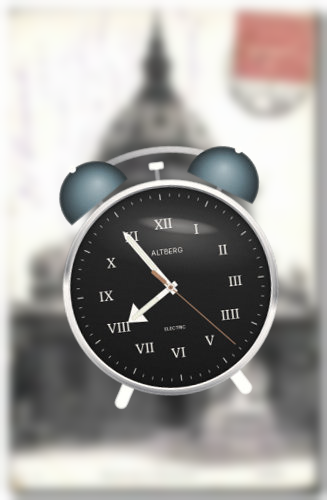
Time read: 7:54:23
